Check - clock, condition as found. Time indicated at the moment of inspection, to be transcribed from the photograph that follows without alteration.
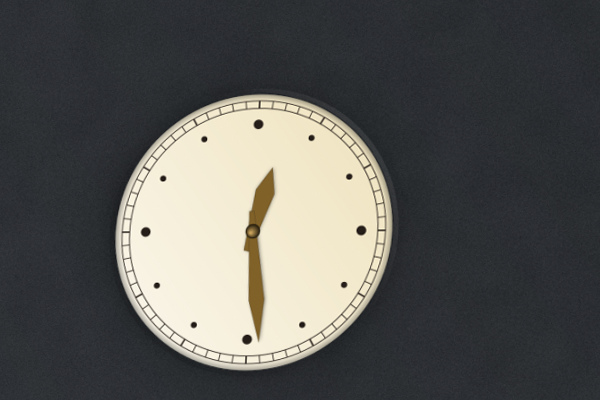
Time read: 12:29
